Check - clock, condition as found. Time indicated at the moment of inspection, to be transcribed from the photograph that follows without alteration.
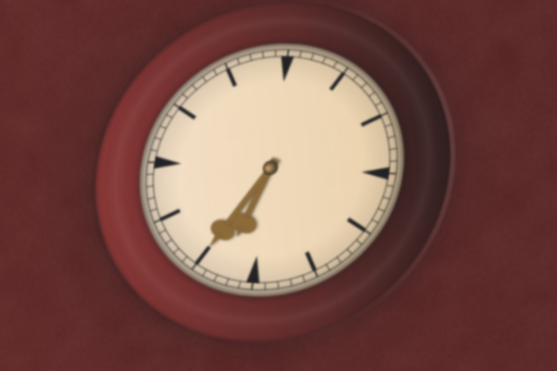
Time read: 6:35
